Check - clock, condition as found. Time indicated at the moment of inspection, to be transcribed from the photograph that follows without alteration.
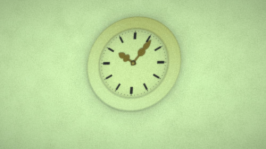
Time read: 10:06
